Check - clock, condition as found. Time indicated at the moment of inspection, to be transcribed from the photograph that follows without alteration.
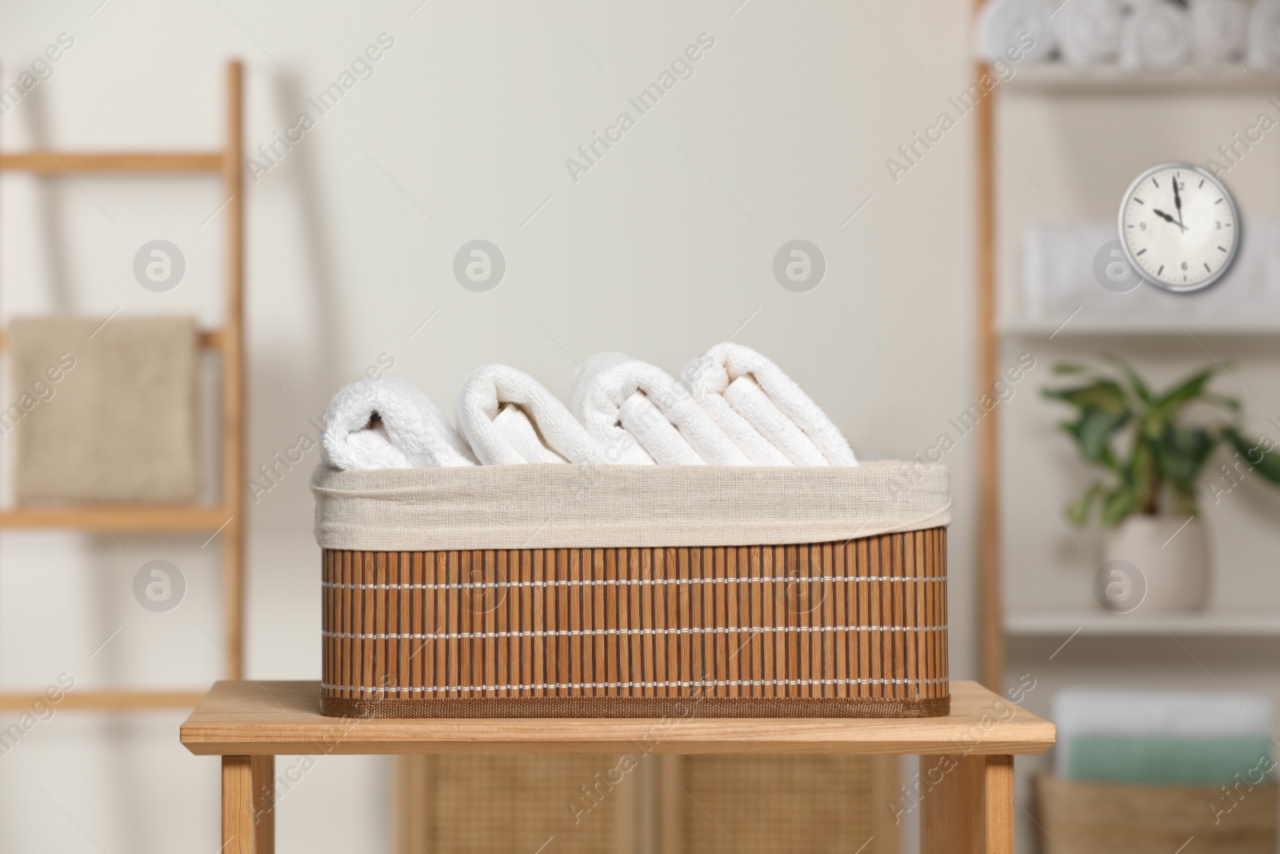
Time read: 9:59
